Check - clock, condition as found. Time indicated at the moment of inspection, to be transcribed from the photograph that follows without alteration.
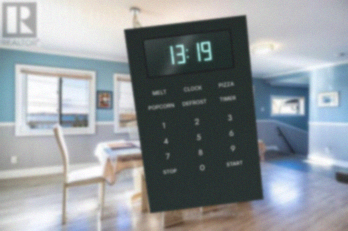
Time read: 13:19
